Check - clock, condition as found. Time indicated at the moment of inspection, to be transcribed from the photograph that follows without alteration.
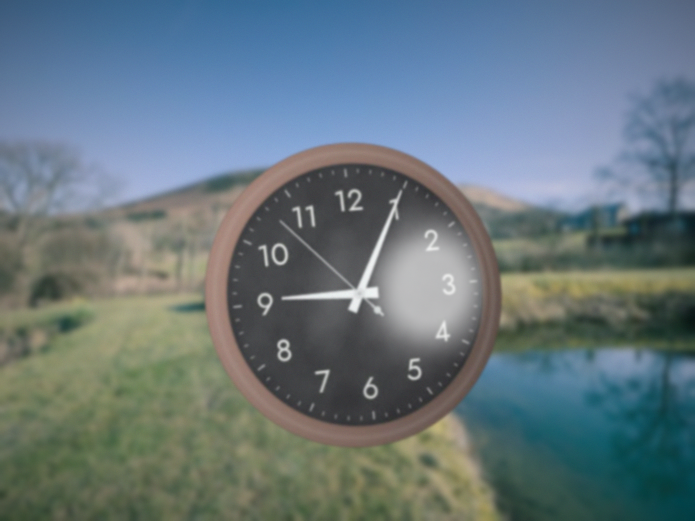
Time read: 9:04:53
